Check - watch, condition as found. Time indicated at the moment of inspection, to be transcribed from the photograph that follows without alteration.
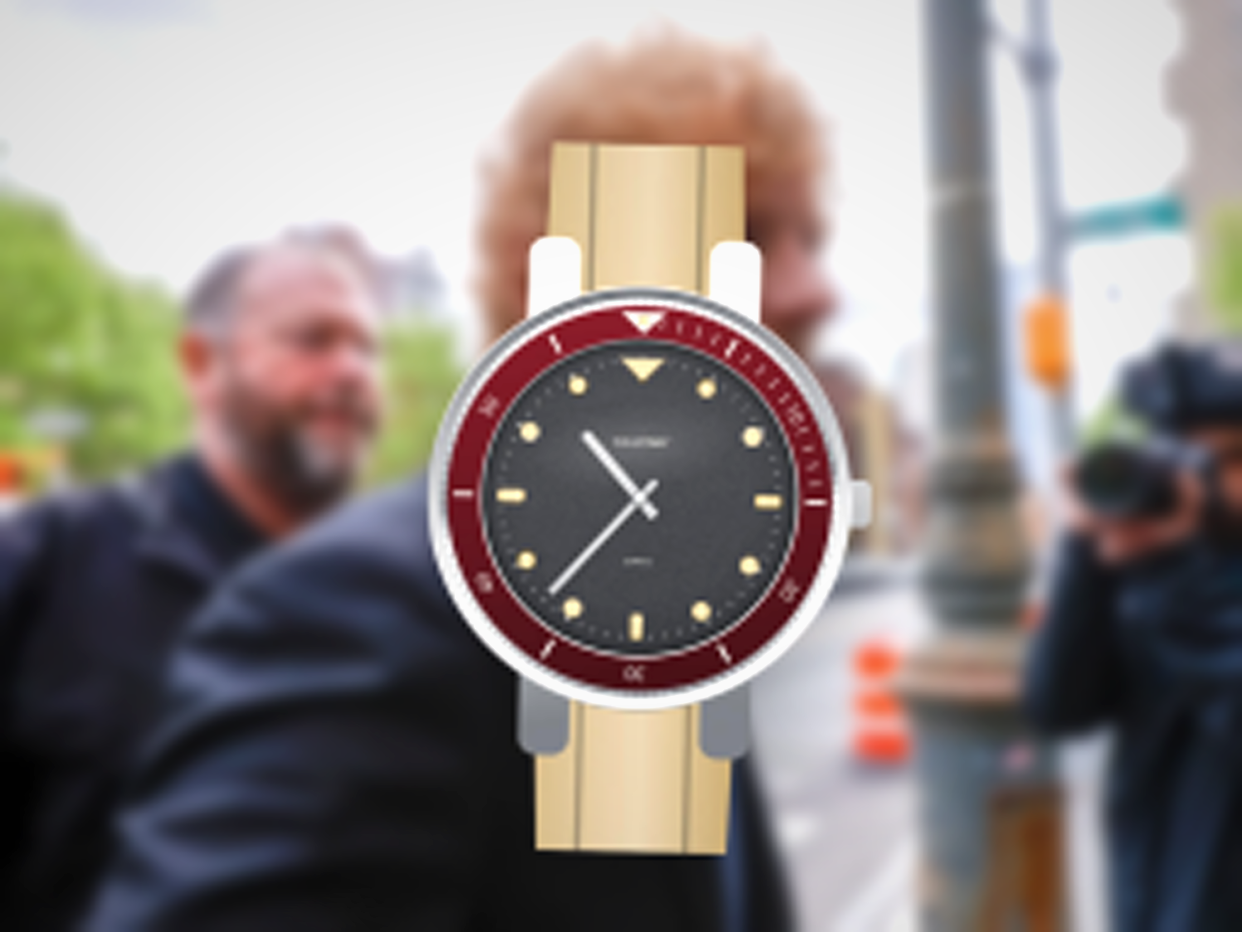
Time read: 10:37
